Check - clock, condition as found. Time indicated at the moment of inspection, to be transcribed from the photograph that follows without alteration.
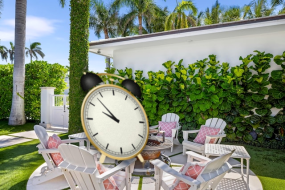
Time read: 9:53
